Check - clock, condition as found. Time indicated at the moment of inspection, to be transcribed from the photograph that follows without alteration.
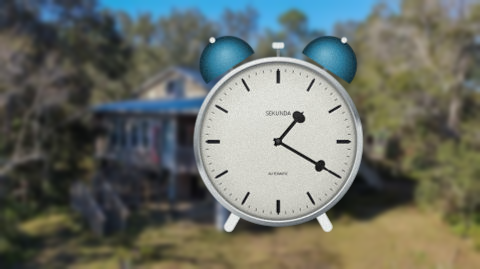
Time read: 1:20
